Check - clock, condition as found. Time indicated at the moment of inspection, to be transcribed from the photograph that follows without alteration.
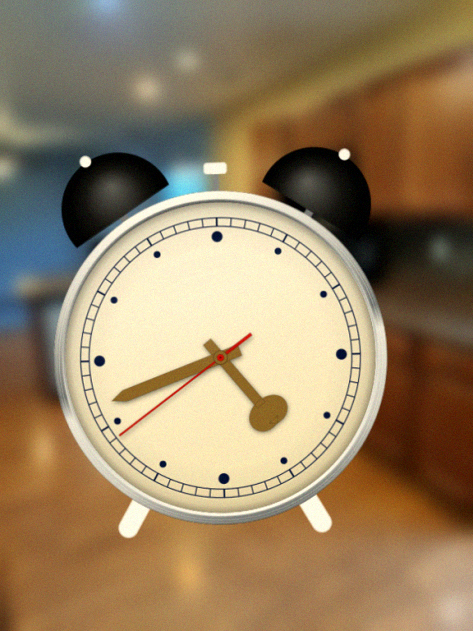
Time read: 4:41:39
